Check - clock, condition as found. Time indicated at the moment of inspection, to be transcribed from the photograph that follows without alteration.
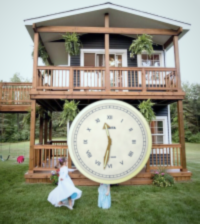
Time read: 11:32
